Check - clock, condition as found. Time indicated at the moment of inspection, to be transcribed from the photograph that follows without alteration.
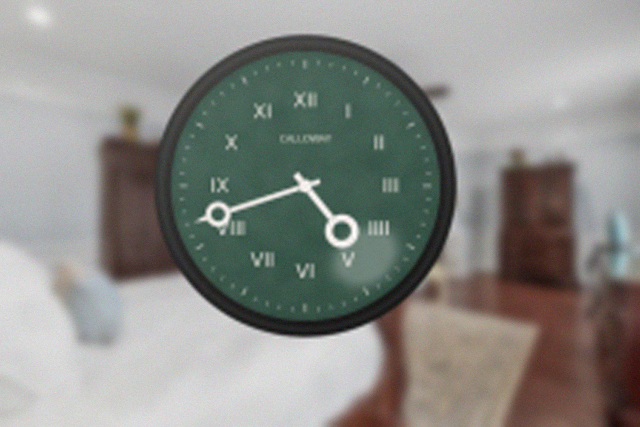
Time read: 4:42
